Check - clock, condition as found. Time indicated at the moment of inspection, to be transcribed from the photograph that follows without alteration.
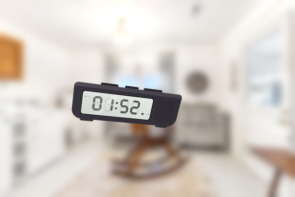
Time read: 1:52
